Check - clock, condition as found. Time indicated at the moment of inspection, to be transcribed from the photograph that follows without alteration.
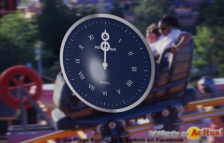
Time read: 12:00
